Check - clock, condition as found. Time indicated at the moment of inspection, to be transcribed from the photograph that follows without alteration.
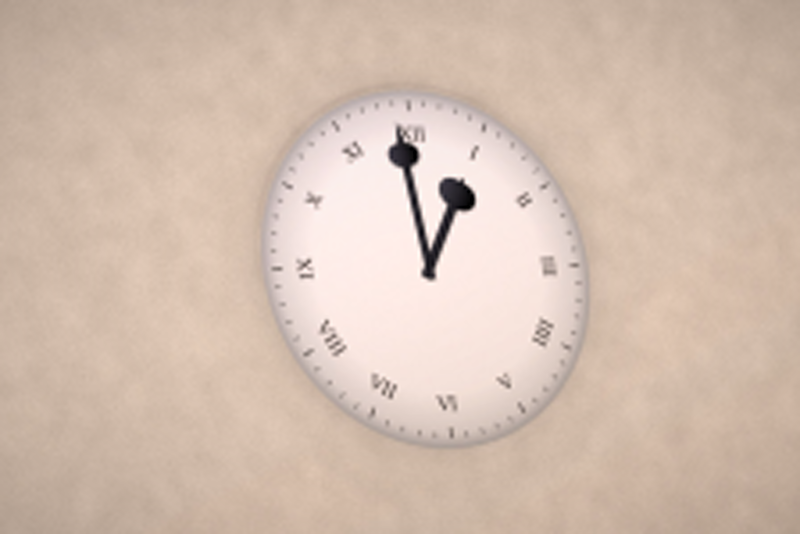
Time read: 12:59
